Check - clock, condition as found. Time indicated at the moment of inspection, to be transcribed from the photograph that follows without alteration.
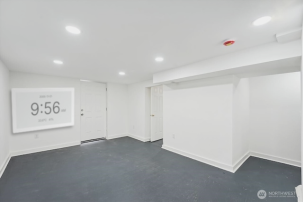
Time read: 9:56
